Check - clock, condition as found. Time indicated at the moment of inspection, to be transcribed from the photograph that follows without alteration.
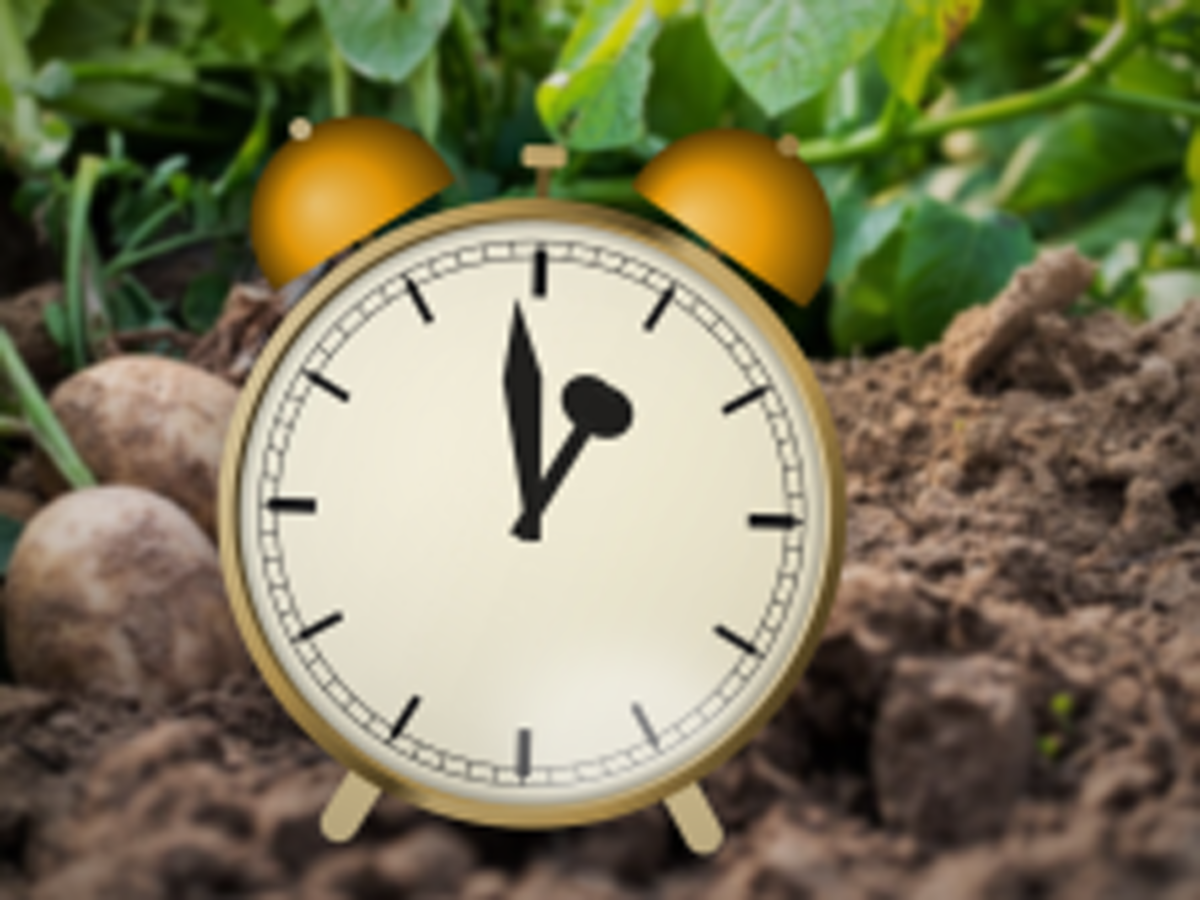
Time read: 12:59
